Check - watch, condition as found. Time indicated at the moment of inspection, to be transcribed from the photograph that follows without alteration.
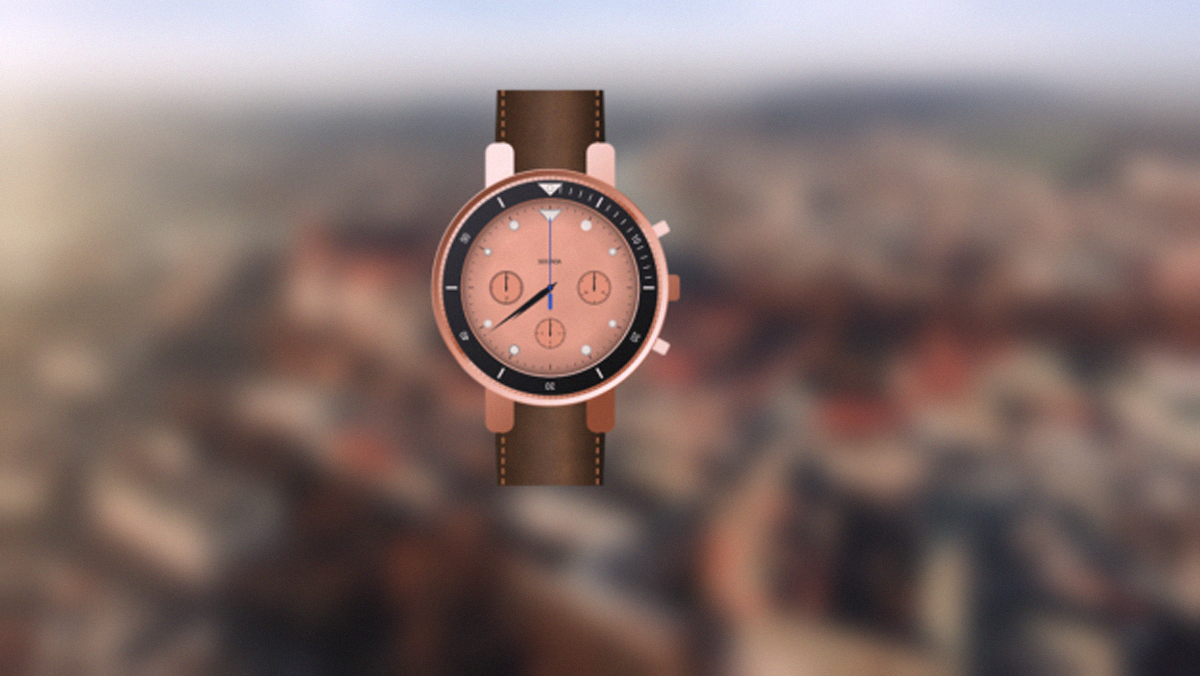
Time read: 7:39
